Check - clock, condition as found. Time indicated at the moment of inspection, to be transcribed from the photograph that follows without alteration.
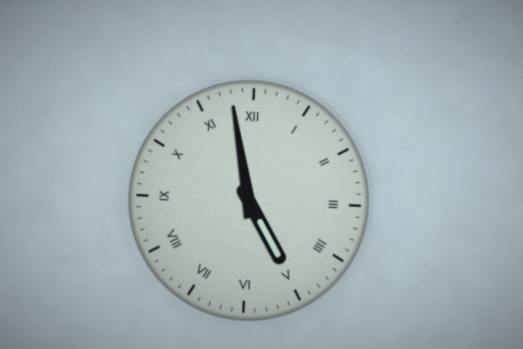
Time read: 4:58
